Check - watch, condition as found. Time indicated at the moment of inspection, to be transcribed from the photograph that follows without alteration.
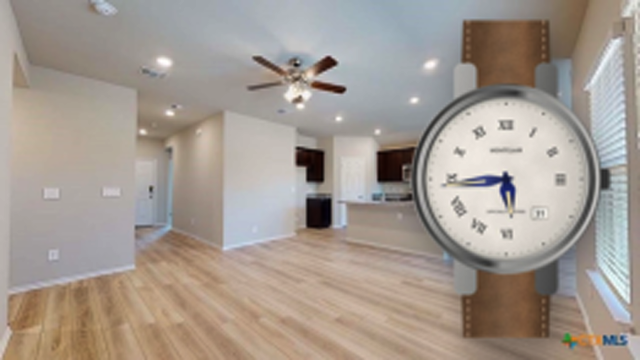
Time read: 5:44
